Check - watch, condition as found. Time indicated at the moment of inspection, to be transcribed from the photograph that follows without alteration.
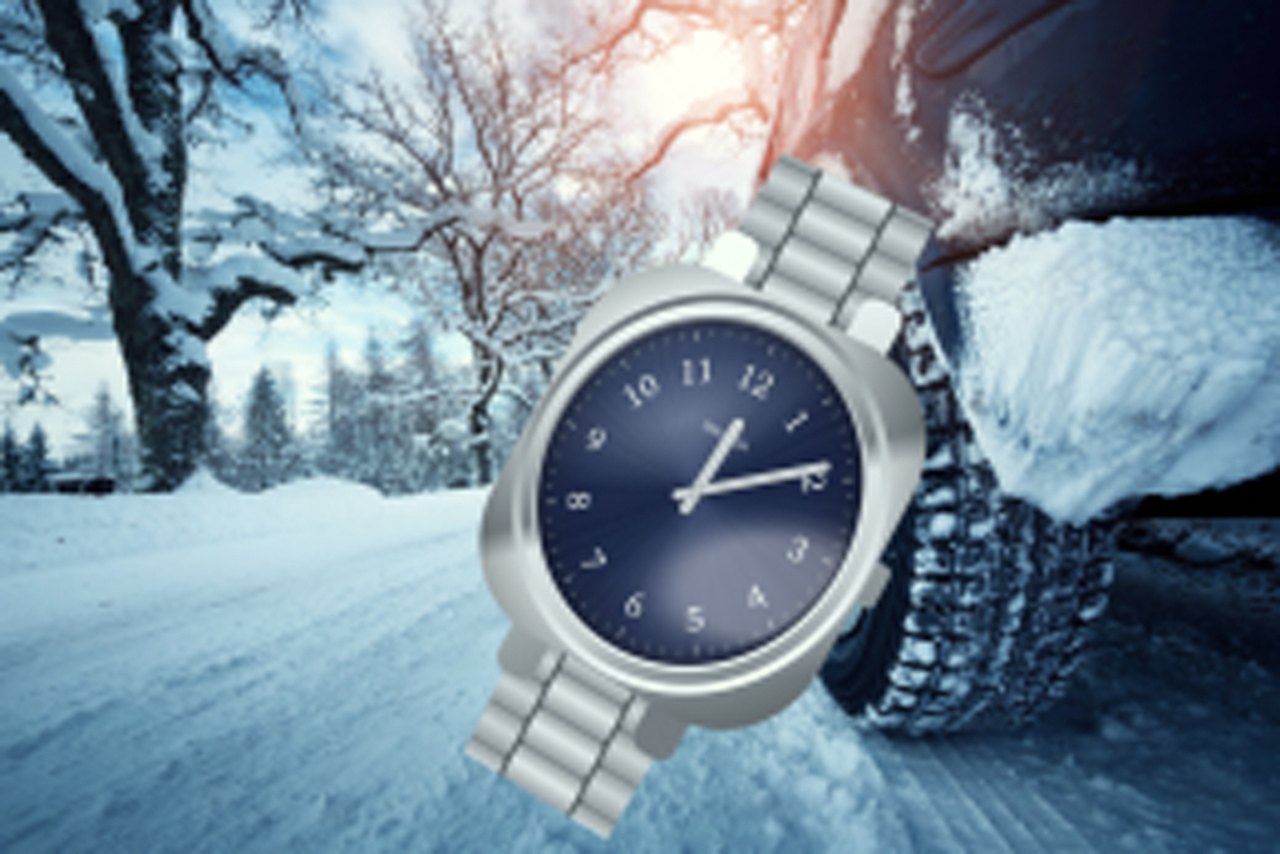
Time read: 12:09
